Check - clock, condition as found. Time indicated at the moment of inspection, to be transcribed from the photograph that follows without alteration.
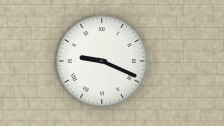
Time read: 9:19
